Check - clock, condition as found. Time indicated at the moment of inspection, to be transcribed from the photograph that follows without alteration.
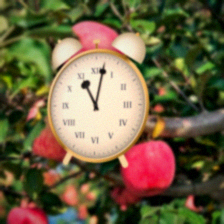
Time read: 11:02
